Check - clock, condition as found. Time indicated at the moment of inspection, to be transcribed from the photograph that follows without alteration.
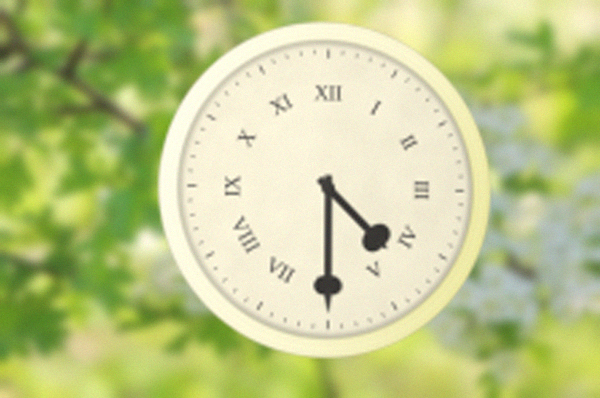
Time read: 4:30
